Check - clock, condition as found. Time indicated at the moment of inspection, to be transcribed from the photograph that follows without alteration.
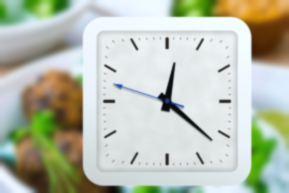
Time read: 12:21:48
